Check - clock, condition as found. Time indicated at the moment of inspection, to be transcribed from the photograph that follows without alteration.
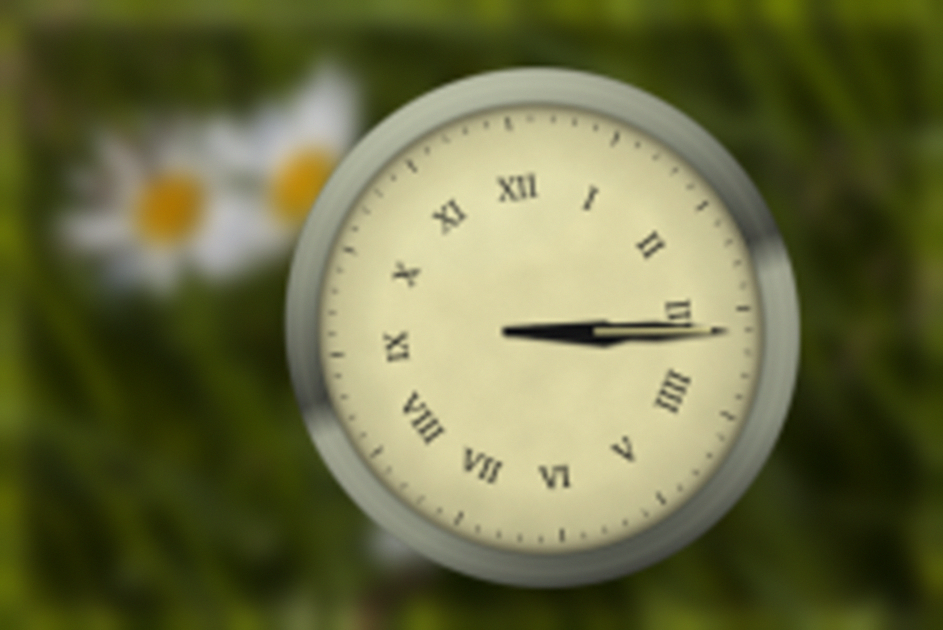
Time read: 3:16
